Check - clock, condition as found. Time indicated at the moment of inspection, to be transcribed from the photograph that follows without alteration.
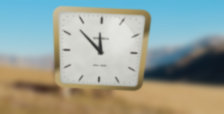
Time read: 11:53
